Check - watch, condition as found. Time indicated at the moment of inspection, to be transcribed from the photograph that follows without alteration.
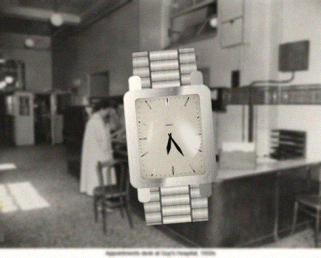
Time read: 6:25
